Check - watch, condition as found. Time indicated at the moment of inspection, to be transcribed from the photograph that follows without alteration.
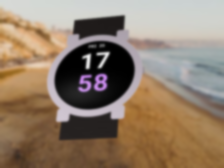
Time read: 17:58
